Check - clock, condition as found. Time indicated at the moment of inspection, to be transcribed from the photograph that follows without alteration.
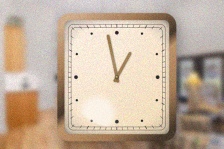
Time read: 12:58
